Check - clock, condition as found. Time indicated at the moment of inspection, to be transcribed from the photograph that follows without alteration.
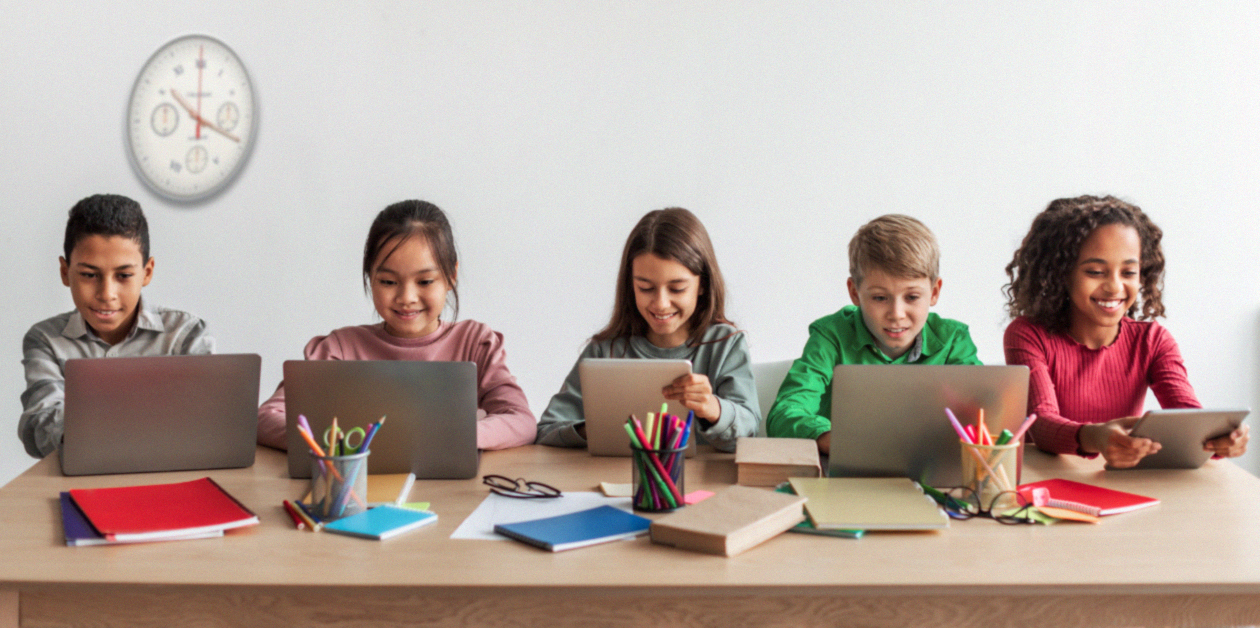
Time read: 10:19
